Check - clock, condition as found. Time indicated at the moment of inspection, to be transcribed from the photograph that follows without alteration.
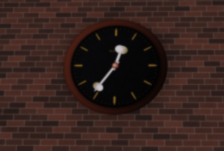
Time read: 12:36
